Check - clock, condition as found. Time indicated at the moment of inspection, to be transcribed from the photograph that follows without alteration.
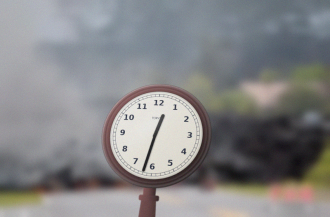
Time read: 12:32
